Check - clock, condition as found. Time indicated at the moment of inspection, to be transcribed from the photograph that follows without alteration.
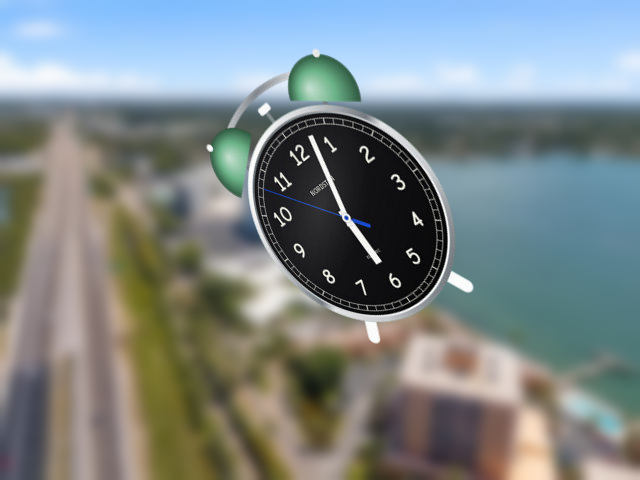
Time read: 6:02:53
